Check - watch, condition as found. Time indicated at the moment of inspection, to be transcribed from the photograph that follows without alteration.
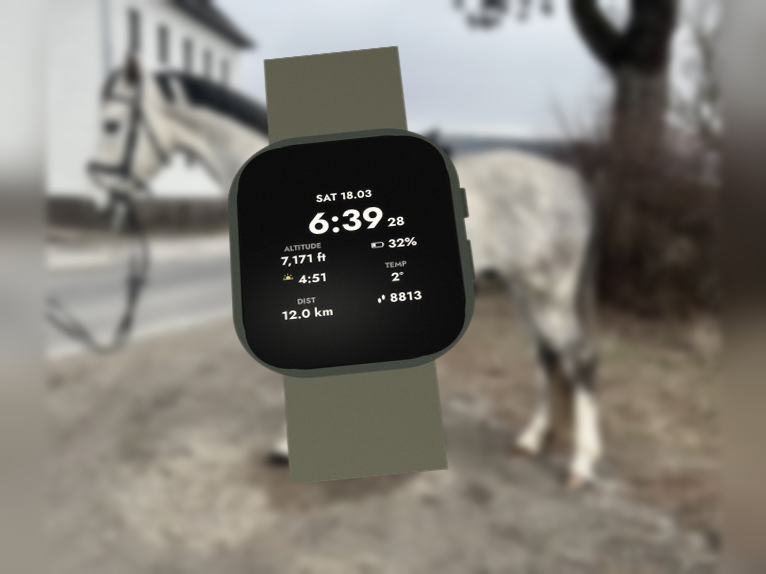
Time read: 6:39:28
